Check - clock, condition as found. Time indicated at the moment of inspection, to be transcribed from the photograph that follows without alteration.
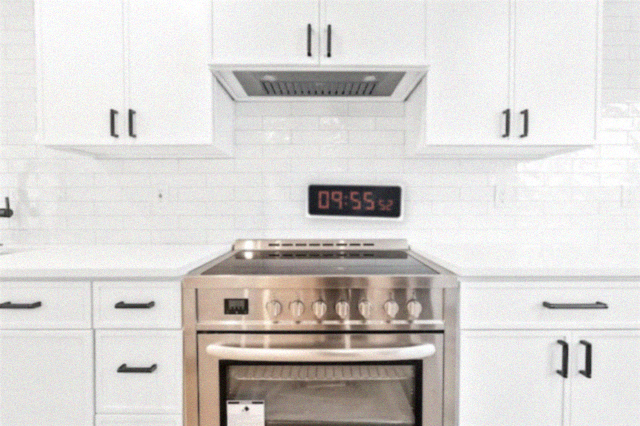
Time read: 9:55
